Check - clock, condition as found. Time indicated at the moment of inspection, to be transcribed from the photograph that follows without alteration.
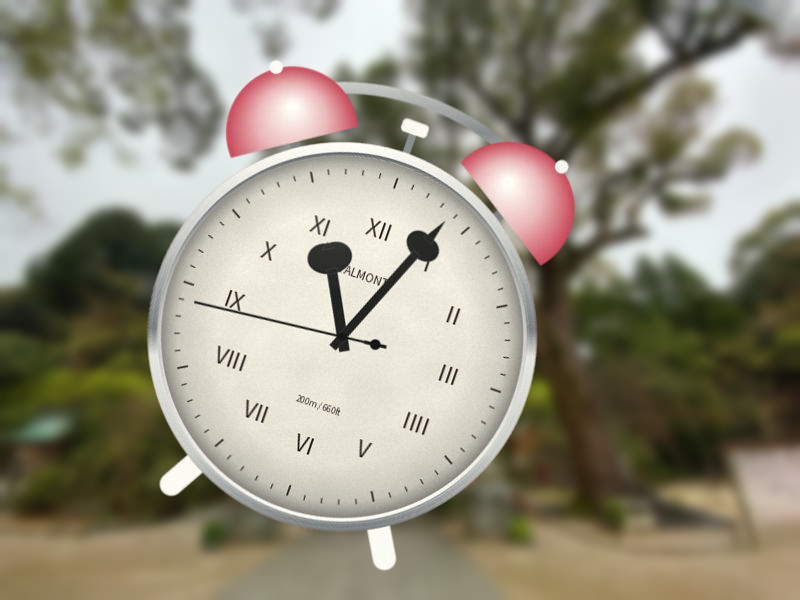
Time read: 11:03:44
